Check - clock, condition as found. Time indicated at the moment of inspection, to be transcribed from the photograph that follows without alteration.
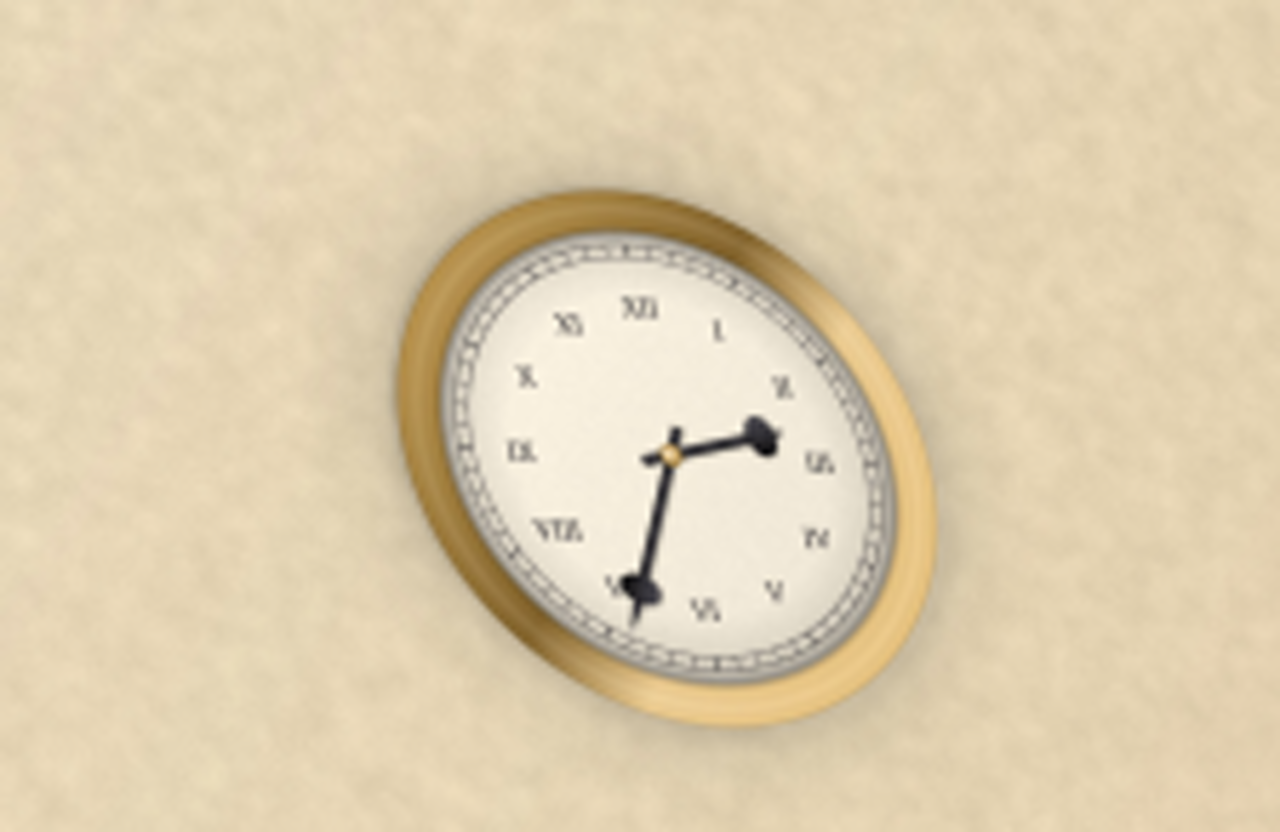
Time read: 2:34
